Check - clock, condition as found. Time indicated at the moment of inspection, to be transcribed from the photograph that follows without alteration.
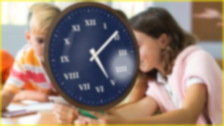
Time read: 5:09
